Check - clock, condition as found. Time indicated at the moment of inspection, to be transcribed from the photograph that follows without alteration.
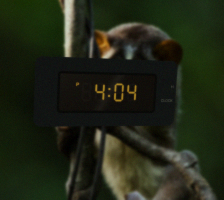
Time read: 4:04
